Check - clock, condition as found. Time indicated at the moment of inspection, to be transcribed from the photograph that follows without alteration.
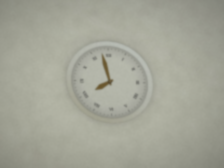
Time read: 7:58
